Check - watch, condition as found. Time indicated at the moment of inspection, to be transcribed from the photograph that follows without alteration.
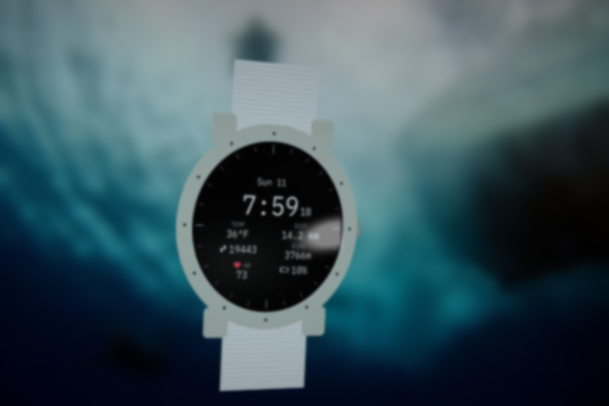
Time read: 7:59
